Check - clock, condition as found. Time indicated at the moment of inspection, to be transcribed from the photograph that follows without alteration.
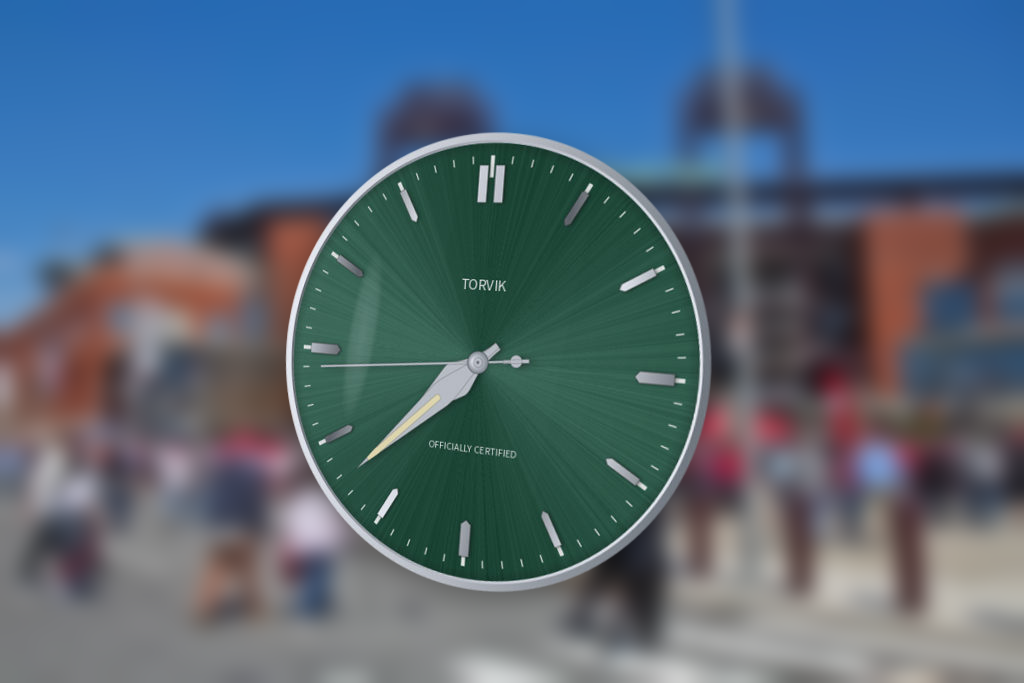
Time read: 7:37:44
